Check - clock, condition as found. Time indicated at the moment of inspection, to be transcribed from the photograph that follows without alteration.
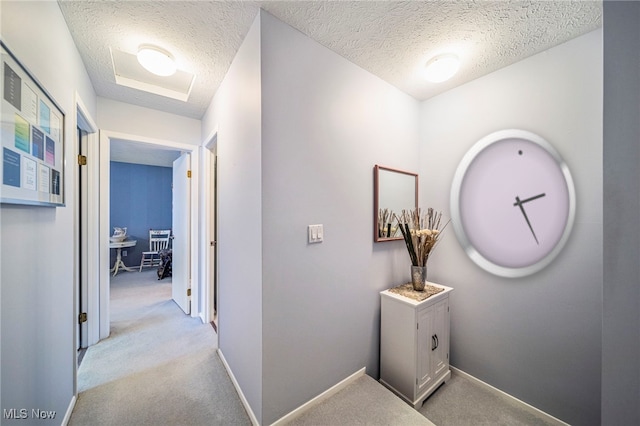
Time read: 2:25
